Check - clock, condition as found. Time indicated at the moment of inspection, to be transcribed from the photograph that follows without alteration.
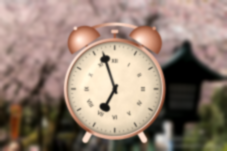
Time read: 6:57
